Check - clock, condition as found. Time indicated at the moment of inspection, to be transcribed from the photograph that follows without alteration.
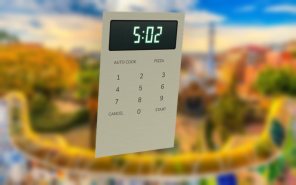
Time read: 5:02
